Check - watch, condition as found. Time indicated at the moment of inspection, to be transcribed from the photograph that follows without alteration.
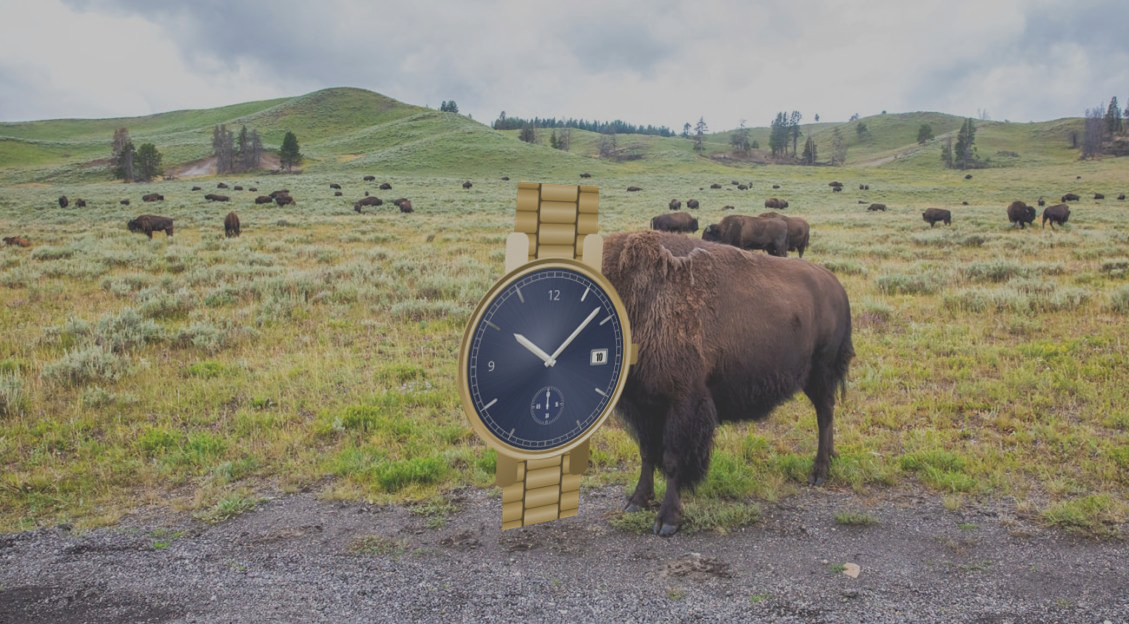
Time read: 10:08
